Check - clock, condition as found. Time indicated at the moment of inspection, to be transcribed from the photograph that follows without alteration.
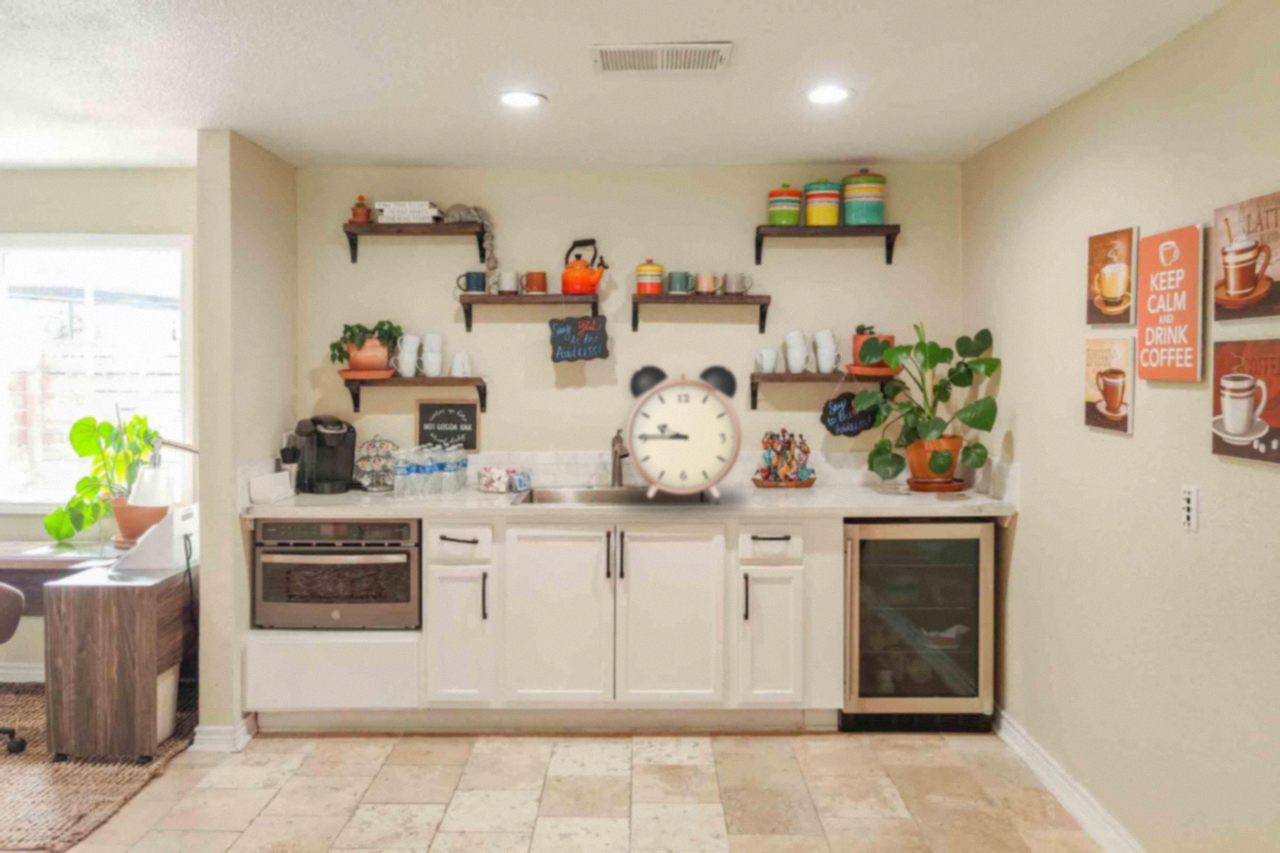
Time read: 9:45
